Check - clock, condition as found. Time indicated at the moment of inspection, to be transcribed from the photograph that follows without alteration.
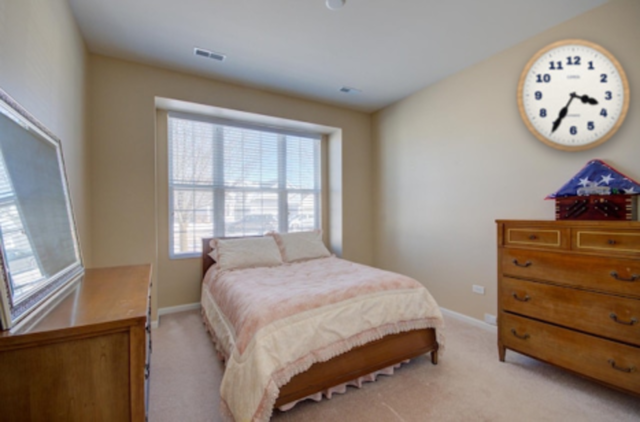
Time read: 3:35
